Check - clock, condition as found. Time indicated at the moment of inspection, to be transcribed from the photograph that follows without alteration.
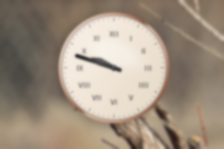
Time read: 9:48
